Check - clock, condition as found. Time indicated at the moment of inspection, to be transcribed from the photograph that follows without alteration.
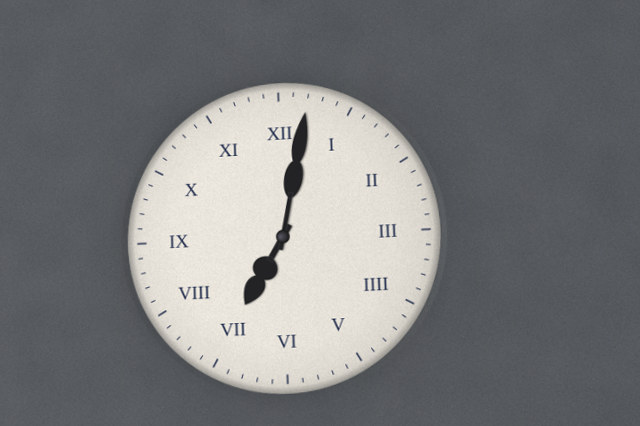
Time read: 7:02
